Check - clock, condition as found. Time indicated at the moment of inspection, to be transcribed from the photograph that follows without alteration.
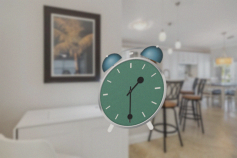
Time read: 1:30
